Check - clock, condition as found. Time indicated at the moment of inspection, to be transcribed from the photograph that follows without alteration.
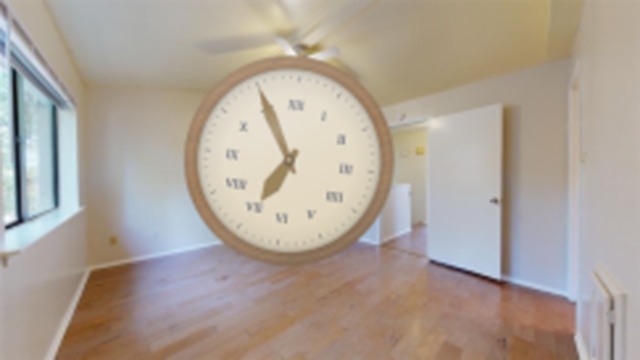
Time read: 6:55
